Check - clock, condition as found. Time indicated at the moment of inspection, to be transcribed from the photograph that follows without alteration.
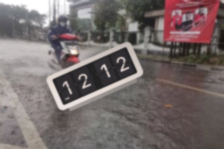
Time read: 12:12
